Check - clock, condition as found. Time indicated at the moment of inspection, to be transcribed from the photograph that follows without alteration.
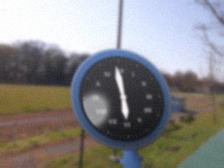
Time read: 5:59
